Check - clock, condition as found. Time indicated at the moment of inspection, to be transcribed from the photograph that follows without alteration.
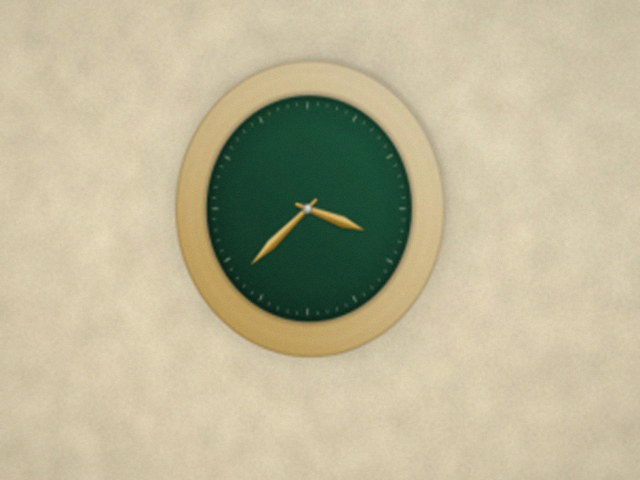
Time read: 3:38
